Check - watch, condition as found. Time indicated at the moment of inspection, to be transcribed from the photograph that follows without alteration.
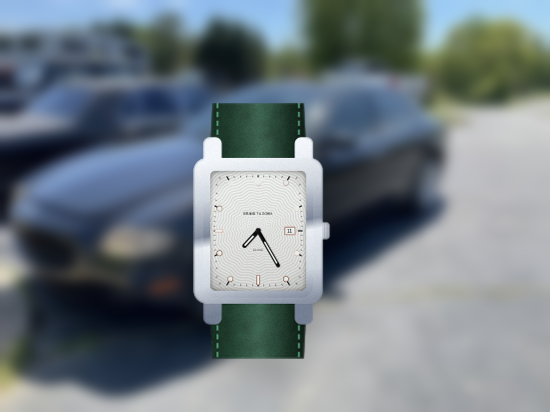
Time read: 7:25
